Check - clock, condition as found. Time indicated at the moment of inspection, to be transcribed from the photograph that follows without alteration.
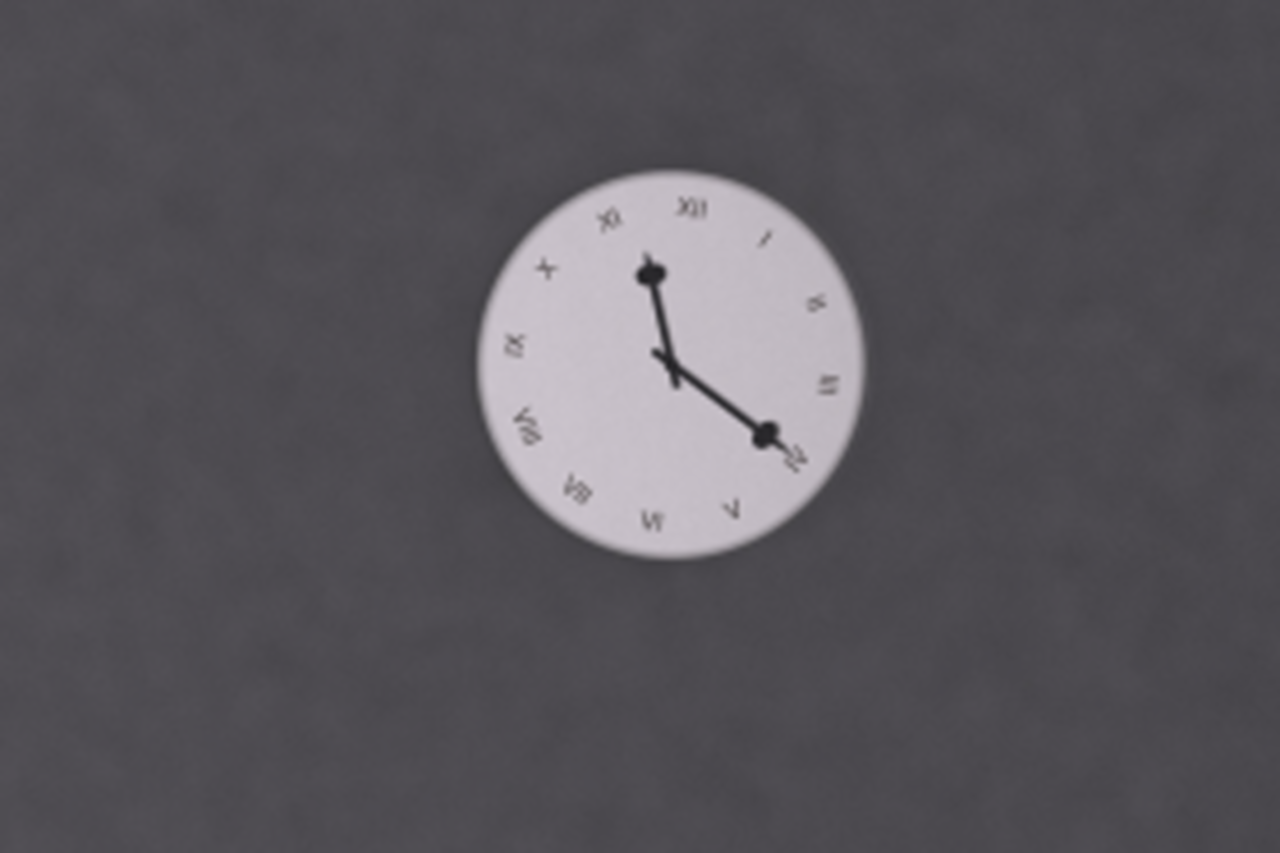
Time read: 11:20
